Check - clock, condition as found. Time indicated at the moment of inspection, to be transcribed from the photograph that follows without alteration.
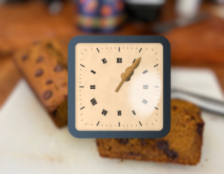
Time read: 1:06
